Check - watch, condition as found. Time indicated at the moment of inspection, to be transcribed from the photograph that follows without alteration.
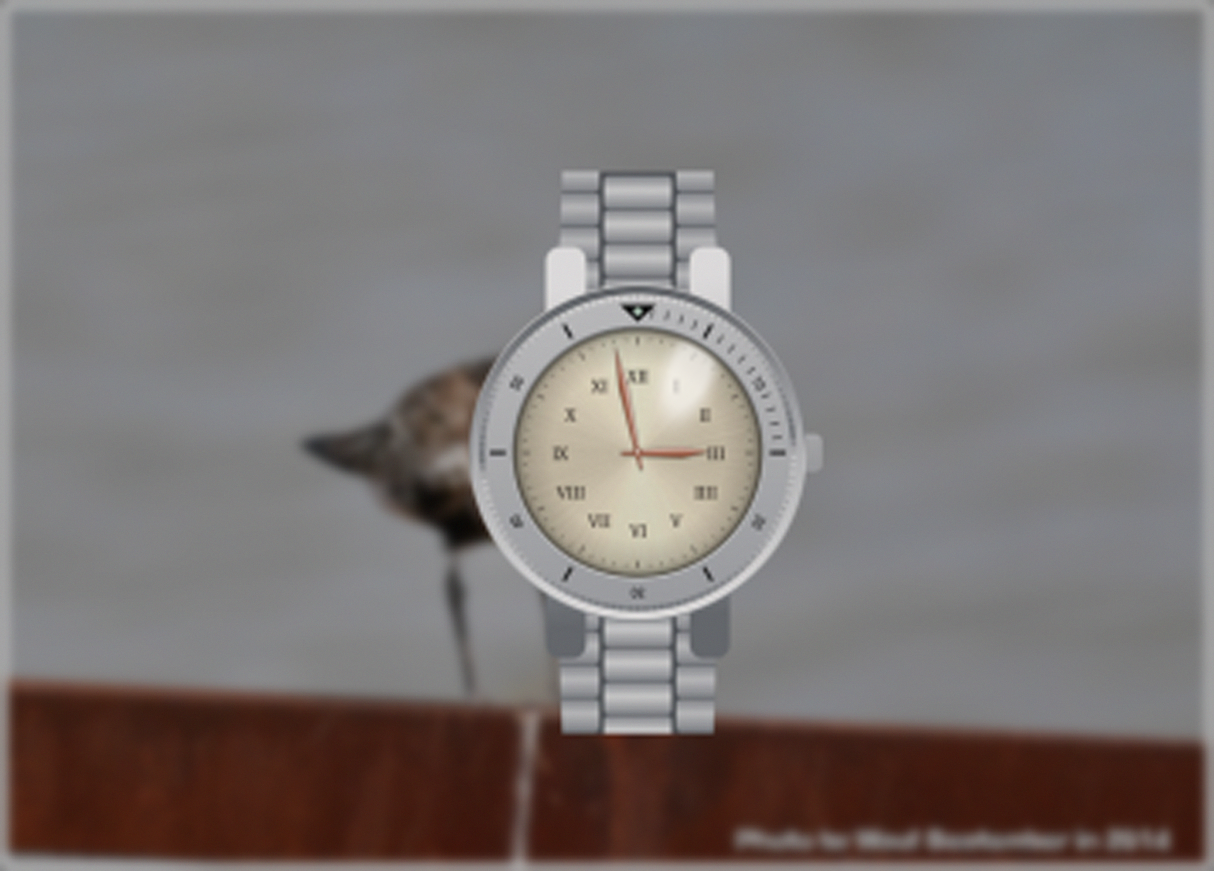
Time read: 2:58
